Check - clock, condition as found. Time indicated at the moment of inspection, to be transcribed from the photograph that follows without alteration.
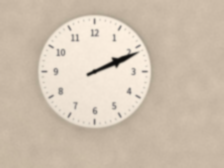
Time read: 2:11
